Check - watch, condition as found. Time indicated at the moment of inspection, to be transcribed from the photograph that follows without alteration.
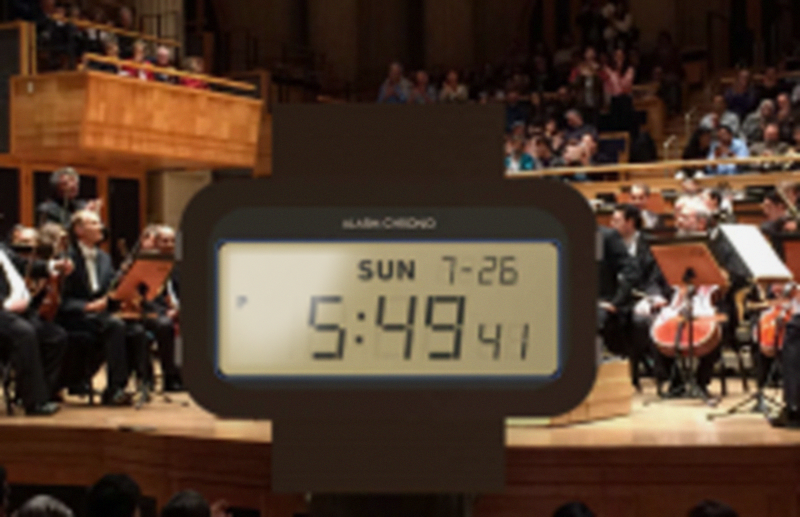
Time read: 5:49:41
